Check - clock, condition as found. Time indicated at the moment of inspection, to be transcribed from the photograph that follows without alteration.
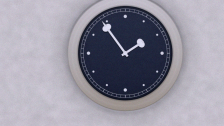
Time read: 1:54
